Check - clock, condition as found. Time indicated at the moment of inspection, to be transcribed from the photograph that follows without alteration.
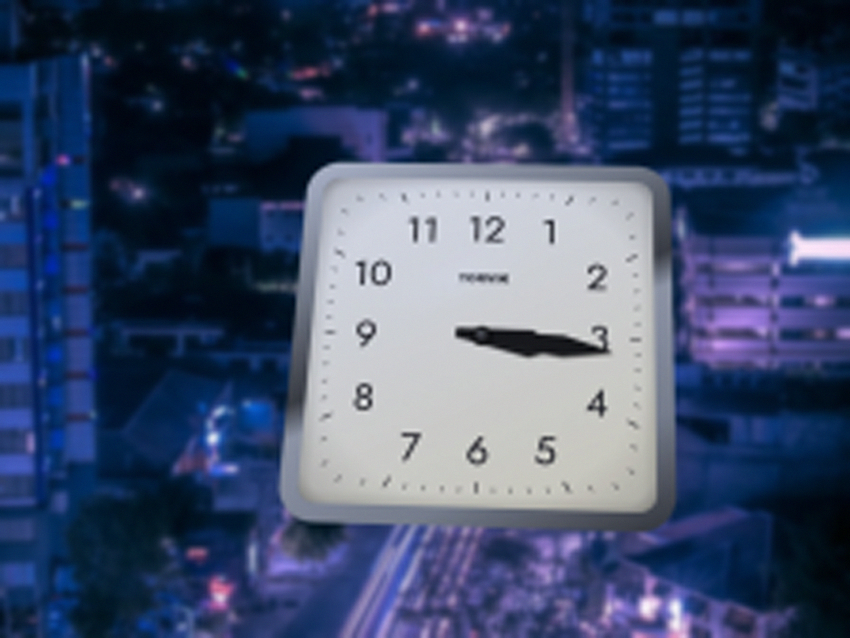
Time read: 3:16
